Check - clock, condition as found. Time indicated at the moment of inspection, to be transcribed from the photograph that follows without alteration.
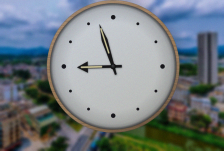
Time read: 8:57
